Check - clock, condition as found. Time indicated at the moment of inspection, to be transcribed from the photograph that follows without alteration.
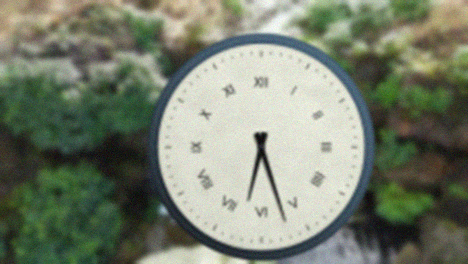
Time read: 6:27
